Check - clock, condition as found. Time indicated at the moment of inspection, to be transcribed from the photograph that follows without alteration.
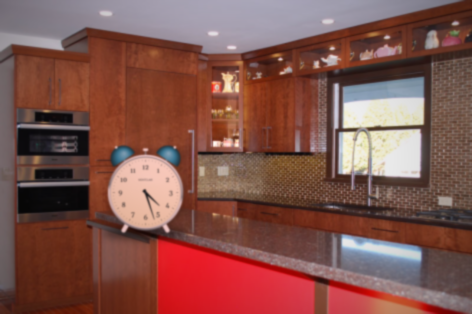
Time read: 4:27
